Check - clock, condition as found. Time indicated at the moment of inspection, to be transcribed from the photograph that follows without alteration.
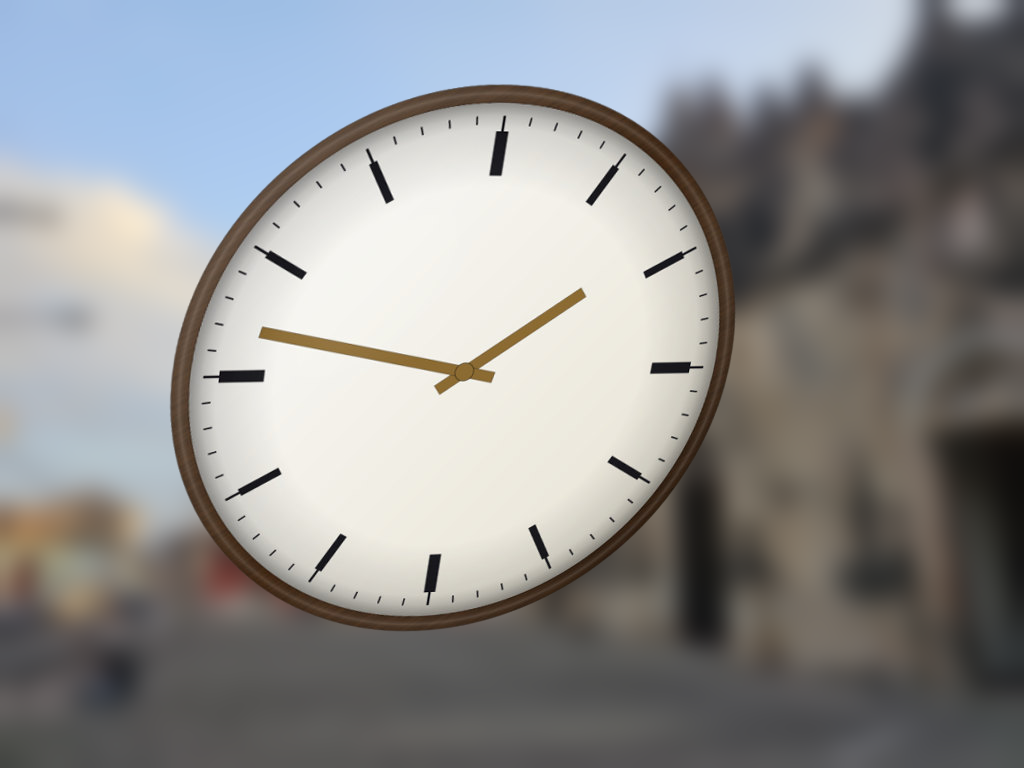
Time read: 1:47
